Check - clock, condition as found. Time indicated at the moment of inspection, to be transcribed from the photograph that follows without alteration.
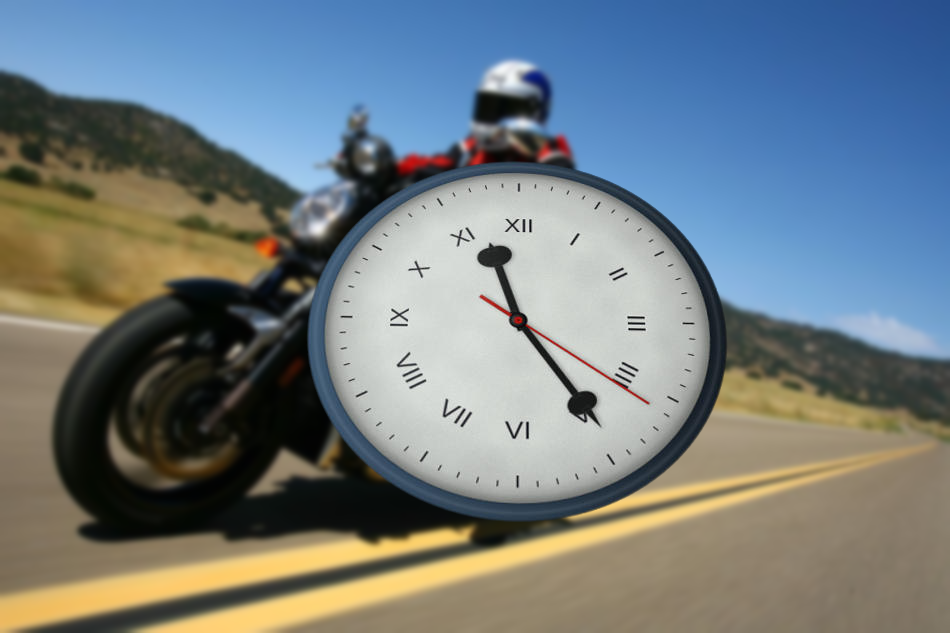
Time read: 11:24:21
